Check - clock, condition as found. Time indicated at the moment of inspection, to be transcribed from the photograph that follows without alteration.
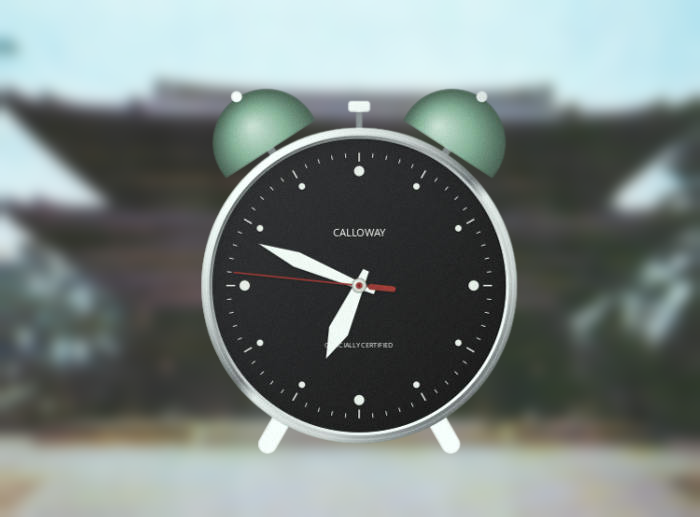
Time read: 6:48:46
